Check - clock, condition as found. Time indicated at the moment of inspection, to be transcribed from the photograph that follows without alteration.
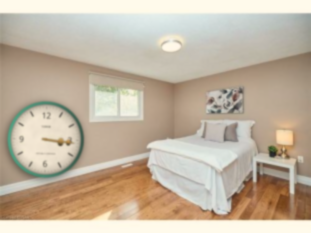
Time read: 3:16
